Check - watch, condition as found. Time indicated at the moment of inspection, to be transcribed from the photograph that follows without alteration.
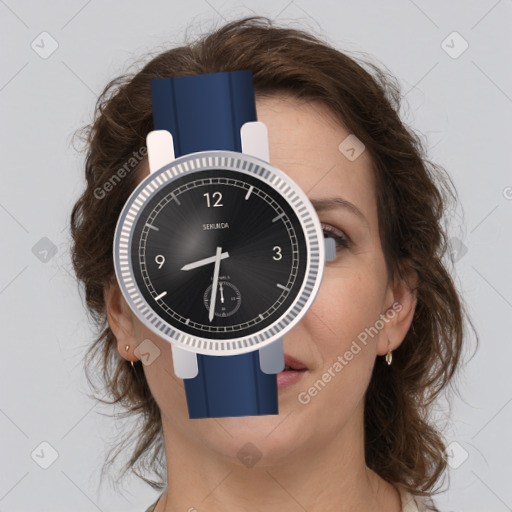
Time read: 8:32
